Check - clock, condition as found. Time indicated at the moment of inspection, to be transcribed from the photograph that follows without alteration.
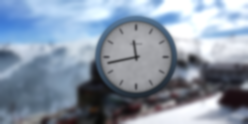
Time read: 11:43
